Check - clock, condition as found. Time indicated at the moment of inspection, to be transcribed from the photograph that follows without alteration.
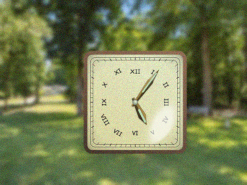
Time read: 5:06
